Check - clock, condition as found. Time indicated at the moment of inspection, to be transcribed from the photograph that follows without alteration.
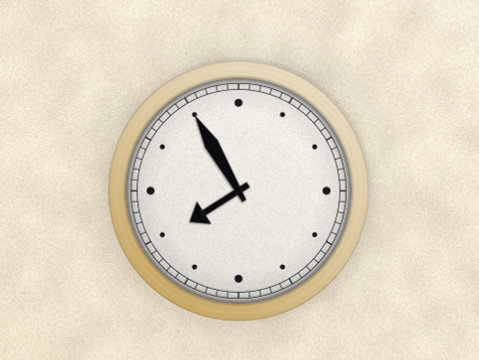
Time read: 7:55
